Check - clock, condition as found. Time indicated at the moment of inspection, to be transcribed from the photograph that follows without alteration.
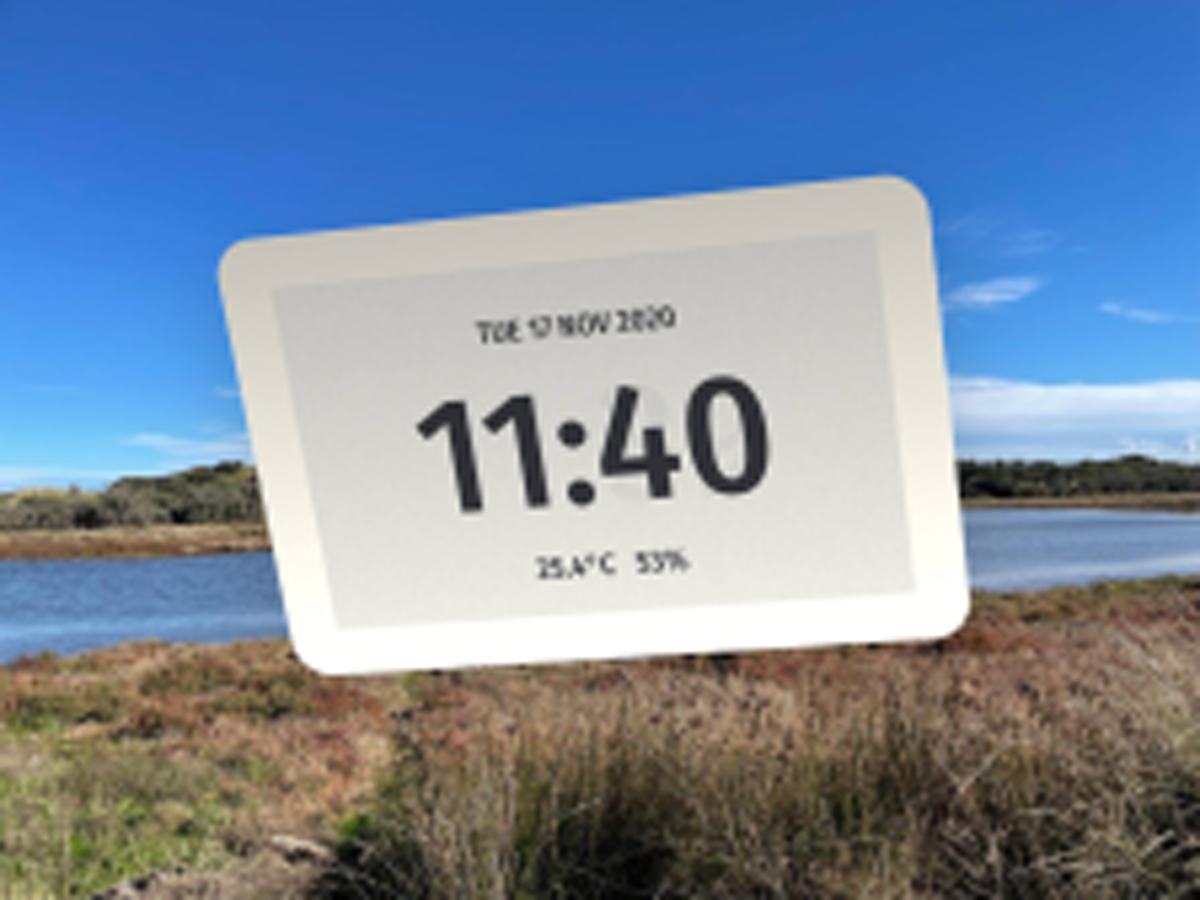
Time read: 11:40
